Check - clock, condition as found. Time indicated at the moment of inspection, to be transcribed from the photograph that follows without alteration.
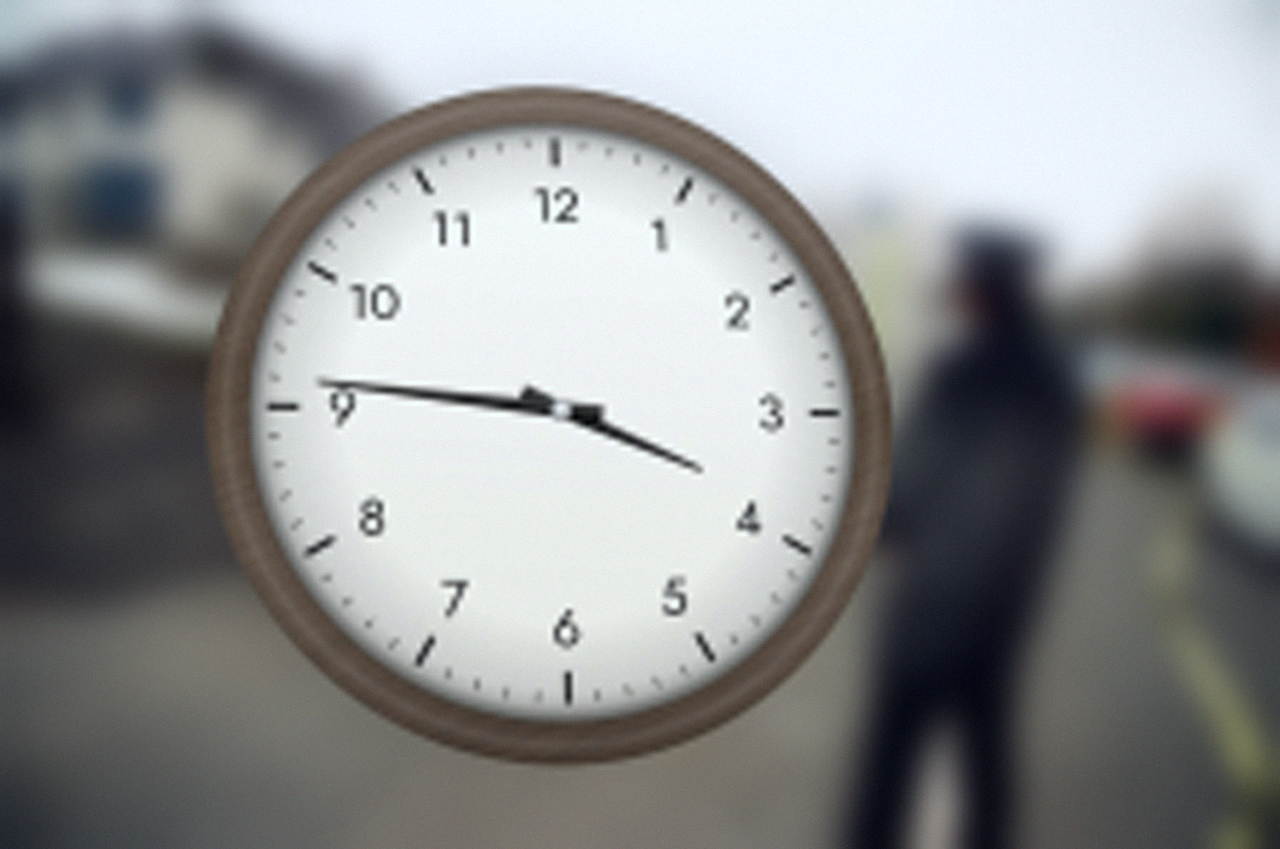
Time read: 3:46
